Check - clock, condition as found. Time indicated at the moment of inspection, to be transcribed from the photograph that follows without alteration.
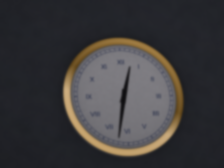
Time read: 12:32
